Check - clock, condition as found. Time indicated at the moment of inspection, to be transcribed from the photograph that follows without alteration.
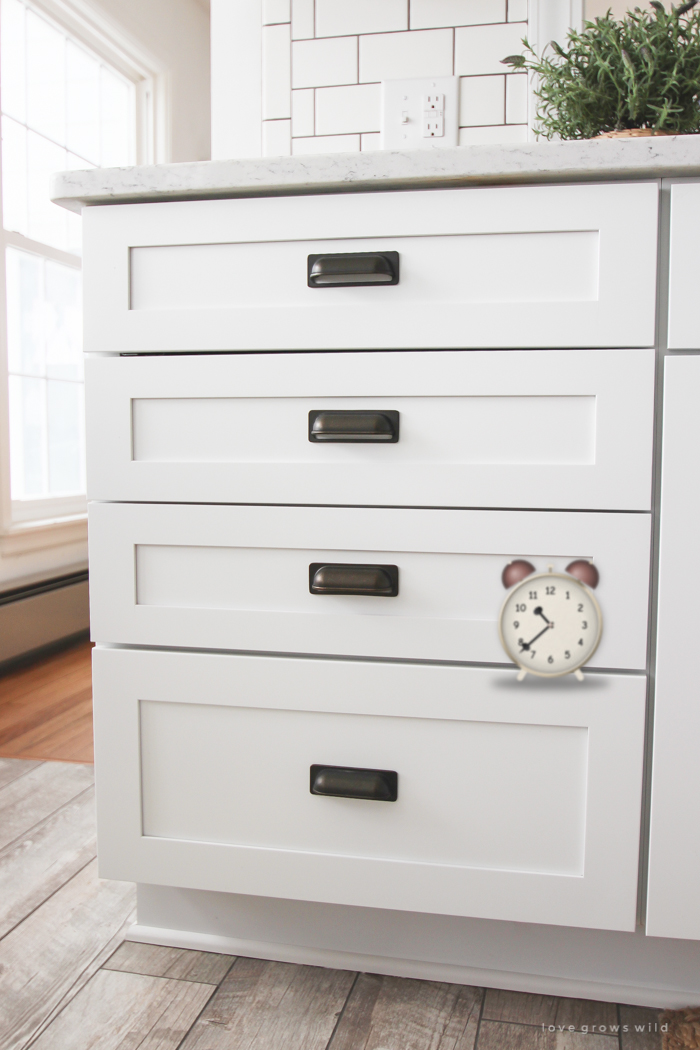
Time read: 10:38
